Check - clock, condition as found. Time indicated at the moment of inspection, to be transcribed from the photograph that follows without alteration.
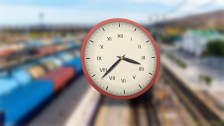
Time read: 3:38
